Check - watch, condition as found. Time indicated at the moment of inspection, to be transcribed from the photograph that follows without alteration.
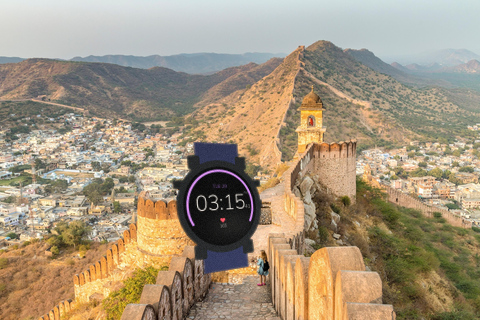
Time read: 3:15
